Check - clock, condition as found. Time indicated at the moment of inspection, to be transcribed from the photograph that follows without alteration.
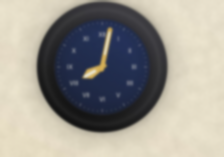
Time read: 8:02
